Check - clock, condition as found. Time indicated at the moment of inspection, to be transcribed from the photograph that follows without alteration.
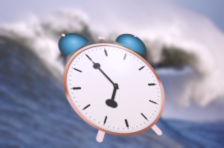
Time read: 6:55
